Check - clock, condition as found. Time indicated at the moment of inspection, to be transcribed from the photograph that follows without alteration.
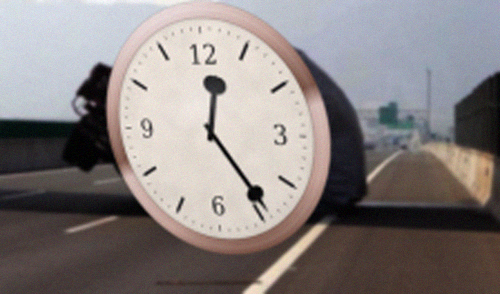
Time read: 12:24
